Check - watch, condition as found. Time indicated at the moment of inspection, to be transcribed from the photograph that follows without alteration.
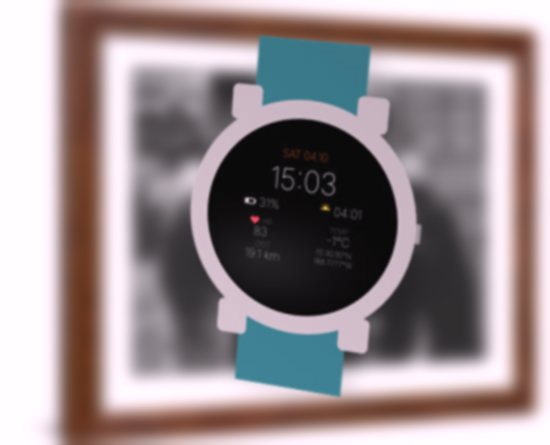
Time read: 15:03
